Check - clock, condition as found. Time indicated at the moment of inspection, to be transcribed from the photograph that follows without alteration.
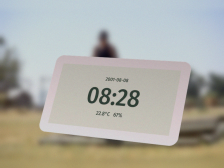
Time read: 8:28
